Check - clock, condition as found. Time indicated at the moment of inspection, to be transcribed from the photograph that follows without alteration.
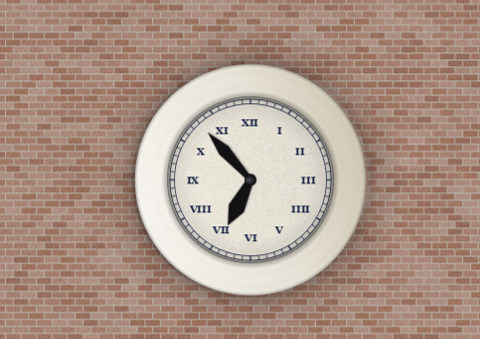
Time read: 6:53
